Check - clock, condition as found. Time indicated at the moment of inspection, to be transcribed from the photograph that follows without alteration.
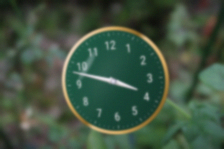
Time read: 3:48
